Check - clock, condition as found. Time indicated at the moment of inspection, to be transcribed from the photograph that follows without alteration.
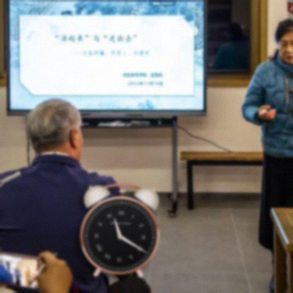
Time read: 11:20
